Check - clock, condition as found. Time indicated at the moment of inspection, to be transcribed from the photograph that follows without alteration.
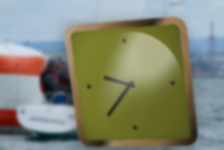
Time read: 9:37
